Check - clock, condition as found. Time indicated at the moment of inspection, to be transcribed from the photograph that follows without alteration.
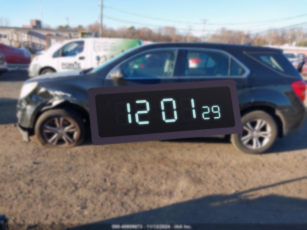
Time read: 12:01:29
